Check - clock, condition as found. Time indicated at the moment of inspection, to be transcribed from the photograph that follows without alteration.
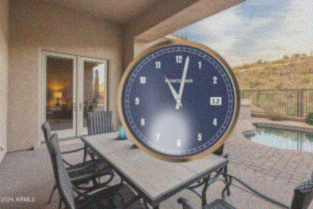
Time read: 11:02
